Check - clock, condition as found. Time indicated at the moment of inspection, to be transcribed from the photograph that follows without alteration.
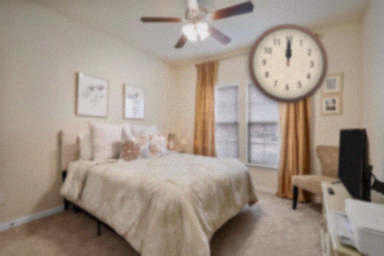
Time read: 12:00
